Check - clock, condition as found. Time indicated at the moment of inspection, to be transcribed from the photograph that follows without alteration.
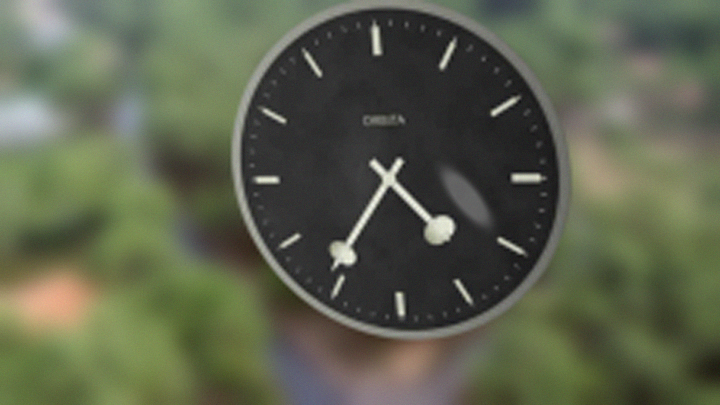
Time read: 4:36
